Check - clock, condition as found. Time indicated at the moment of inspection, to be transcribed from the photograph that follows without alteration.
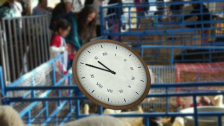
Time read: 10:50
